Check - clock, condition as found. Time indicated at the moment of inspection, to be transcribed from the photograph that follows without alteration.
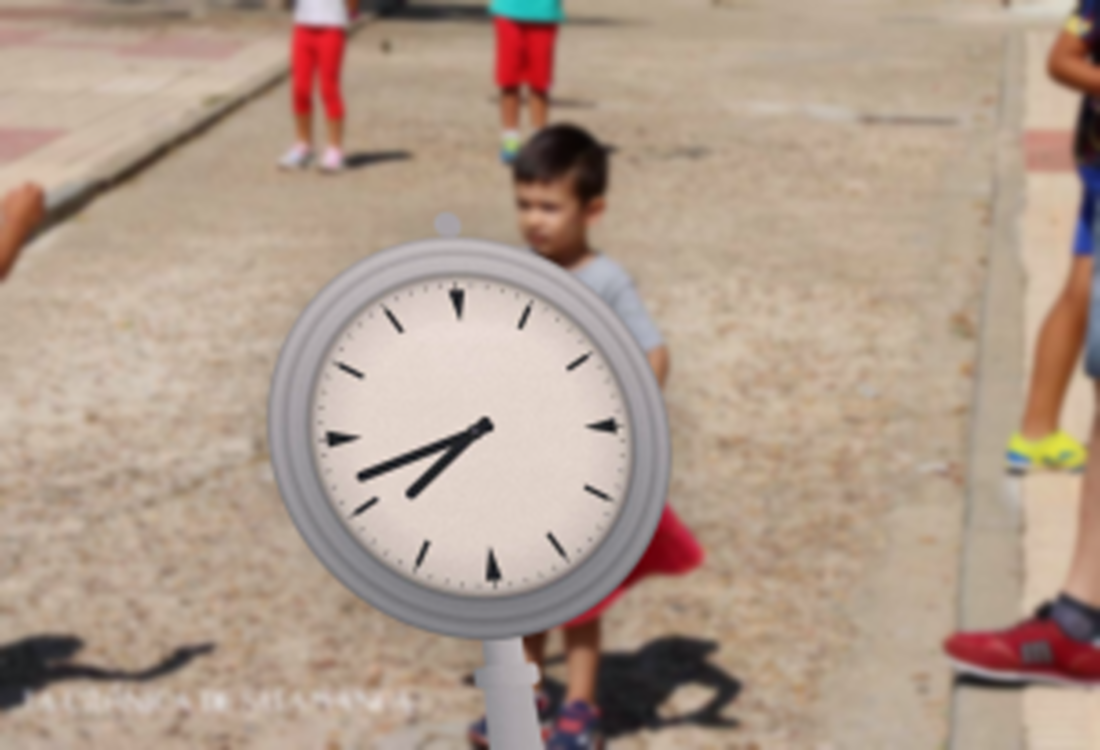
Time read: 7:42
